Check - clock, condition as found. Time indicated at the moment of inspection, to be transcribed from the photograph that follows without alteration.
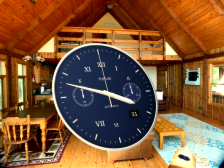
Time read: 3:48
